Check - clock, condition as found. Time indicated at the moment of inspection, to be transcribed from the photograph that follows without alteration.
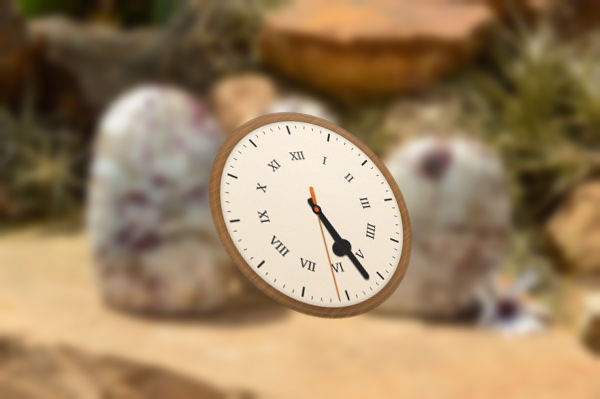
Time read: 5:26:31
